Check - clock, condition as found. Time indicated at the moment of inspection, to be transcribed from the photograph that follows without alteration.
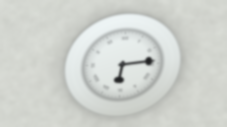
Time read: 6:14
